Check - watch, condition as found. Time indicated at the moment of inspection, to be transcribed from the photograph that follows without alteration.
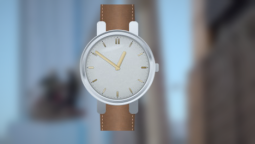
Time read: 12:51
